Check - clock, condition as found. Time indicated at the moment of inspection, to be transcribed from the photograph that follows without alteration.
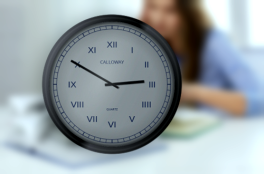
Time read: 2:50
